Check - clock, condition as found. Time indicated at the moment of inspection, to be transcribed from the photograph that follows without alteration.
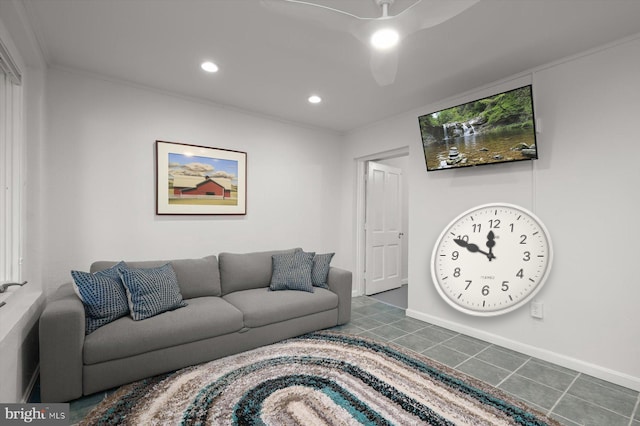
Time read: 11:49
